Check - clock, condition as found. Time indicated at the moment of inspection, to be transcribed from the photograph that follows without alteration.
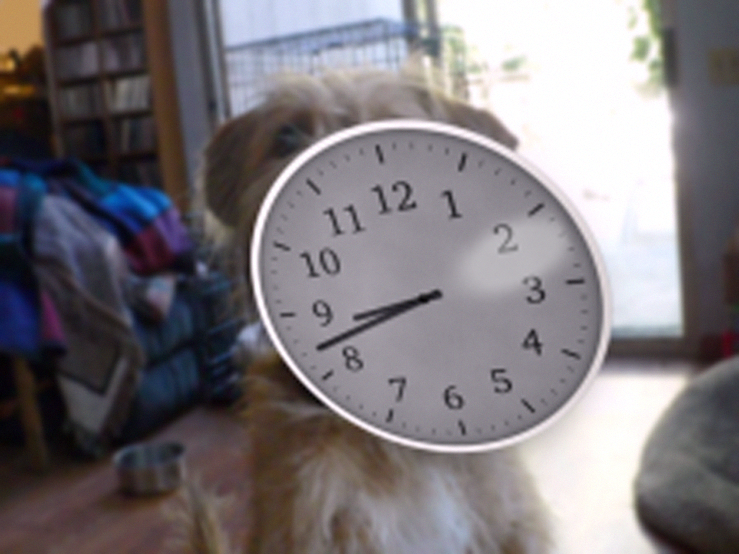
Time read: 8:42
